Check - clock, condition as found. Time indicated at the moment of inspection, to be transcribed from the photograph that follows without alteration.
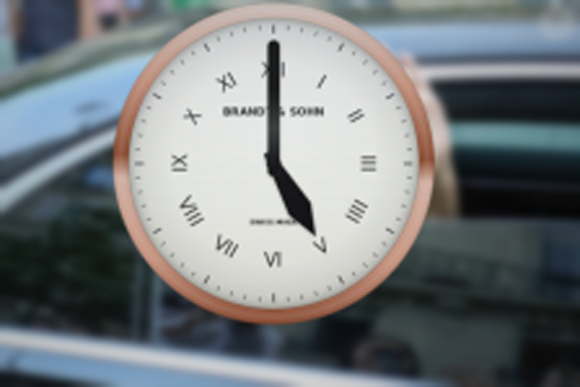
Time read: 5:00
